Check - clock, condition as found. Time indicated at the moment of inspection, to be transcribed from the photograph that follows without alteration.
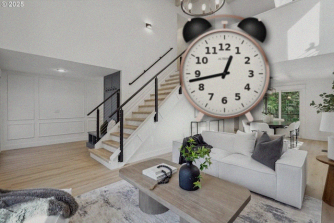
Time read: 12:43
